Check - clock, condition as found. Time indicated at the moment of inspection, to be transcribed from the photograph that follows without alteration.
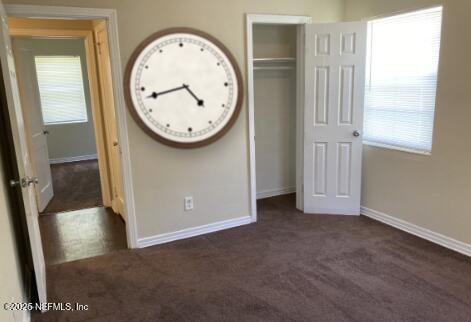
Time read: 4:43
